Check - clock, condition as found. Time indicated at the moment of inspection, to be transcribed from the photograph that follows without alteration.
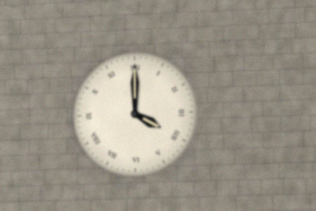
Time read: 4:00
